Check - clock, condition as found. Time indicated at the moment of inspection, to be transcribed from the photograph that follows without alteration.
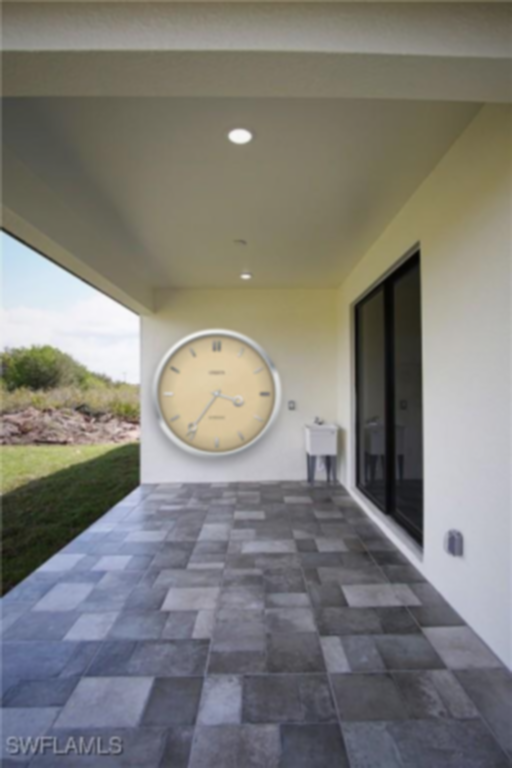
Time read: 3:36
